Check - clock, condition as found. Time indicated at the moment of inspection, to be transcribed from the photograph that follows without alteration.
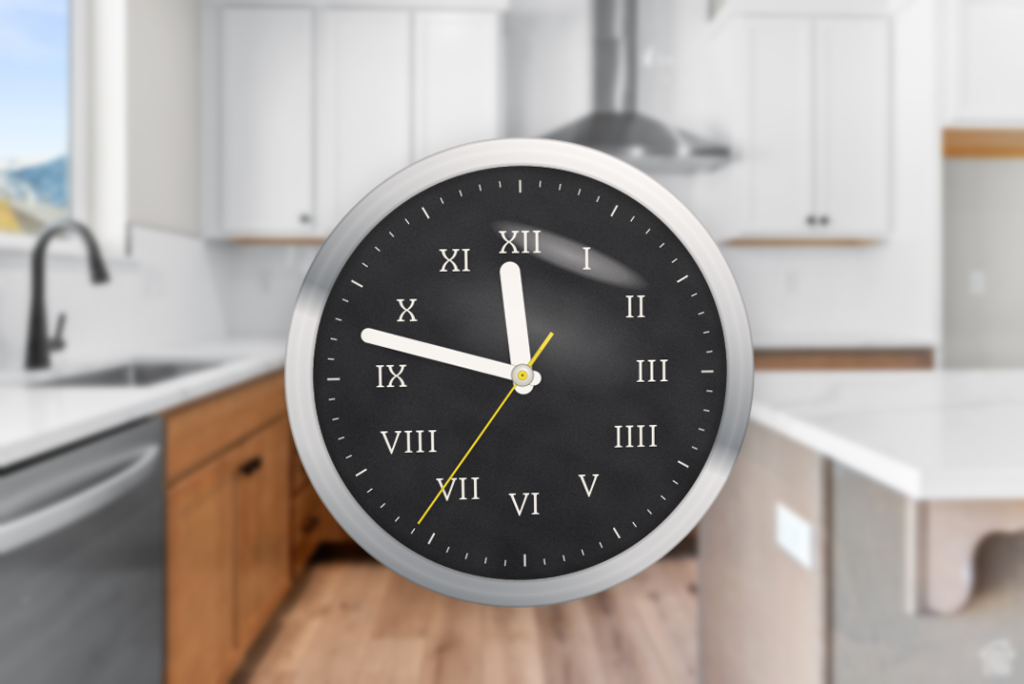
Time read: 11:47:36
